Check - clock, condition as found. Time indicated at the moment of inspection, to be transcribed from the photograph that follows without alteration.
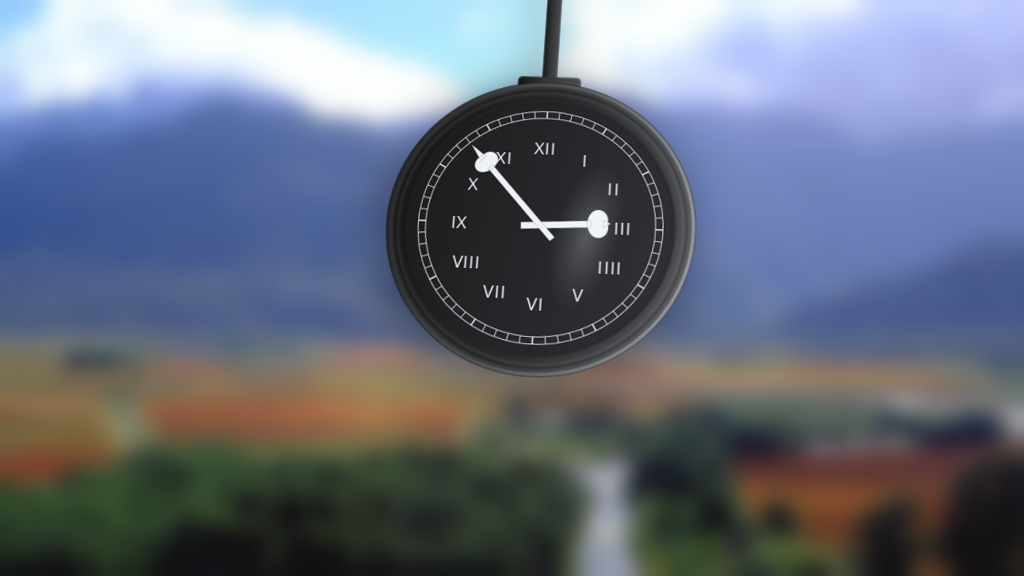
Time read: 2:53
